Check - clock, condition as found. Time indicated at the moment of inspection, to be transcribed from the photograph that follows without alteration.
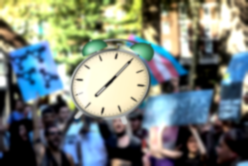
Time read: 7:05
